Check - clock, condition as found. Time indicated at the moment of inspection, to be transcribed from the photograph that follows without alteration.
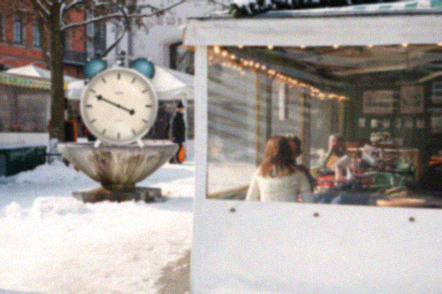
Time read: 3:49
